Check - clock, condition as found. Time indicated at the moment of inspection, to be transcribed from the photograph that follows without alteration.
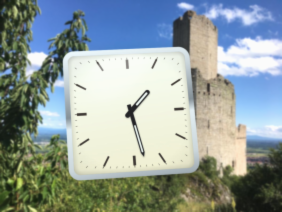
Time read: 1:28
